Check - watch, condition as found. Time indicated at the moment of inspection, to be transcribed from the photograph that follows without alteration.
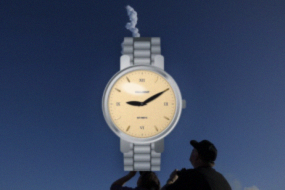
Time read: 9:10
